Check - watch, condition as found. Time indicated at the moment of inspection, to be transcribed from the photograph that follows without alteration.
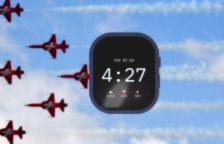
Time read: 4:27
